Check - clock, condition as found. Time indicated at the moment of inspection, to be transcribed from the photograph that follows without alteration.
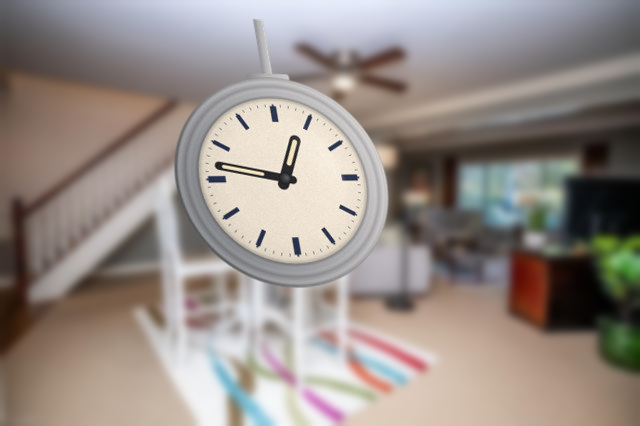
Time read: 12:47
